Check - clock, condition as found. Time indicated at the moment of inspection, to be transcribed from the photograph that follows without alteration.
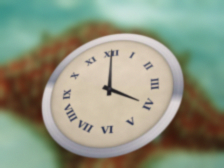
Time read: 4:00
